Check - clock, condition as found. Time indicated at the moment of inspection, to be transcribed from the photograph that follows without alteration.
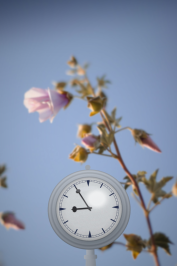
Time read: 8:55
